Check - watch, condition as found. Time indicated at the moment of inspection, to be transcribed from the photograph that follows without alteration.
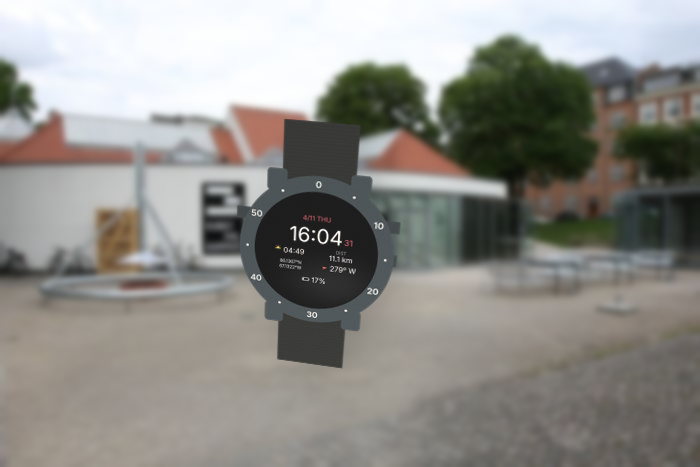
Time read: 16:04:31
